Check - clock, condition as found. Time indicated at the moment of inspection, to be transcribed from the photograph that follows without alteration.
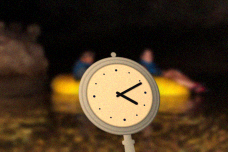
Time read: 4:11
